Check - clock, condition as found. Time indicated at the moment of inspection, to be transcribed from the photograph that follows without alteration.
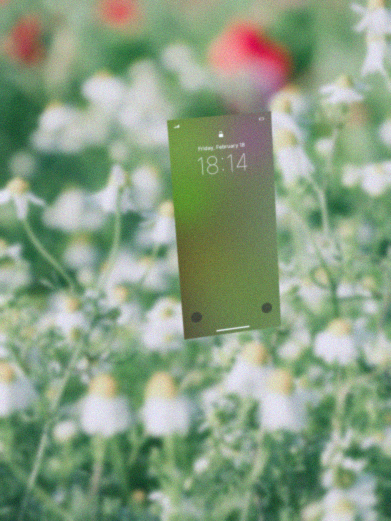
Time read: 18:14
